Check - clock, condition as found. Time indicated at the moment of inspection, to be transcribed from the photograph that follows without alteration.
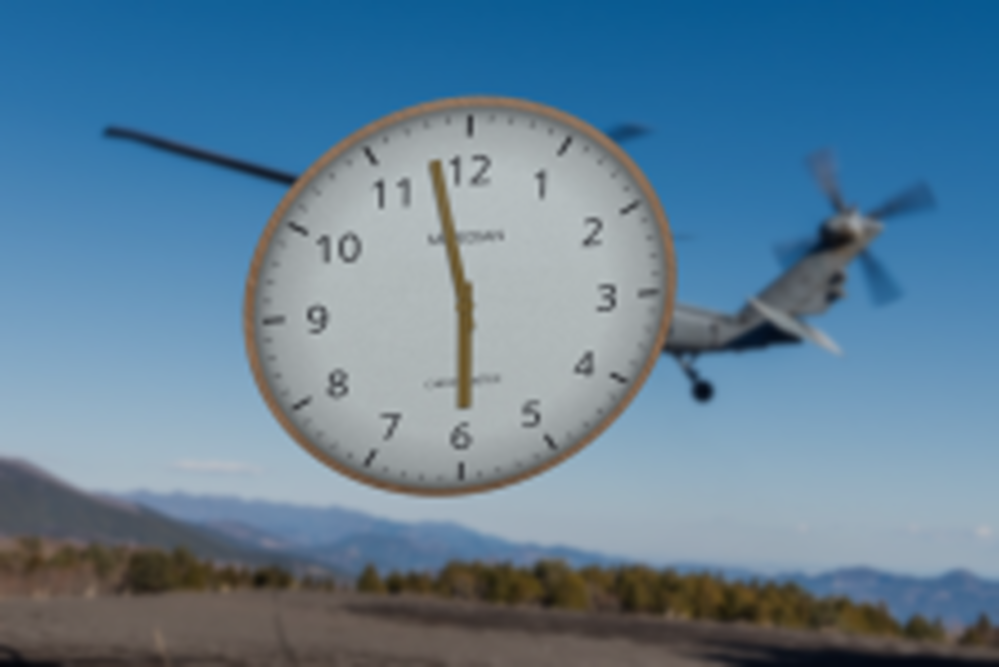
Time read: 5:58
